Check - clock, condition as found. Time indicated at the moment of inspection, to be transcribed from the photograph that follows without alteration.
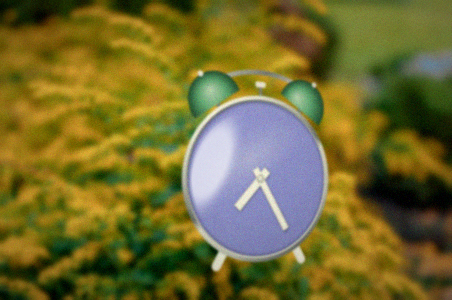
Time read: 7:25
